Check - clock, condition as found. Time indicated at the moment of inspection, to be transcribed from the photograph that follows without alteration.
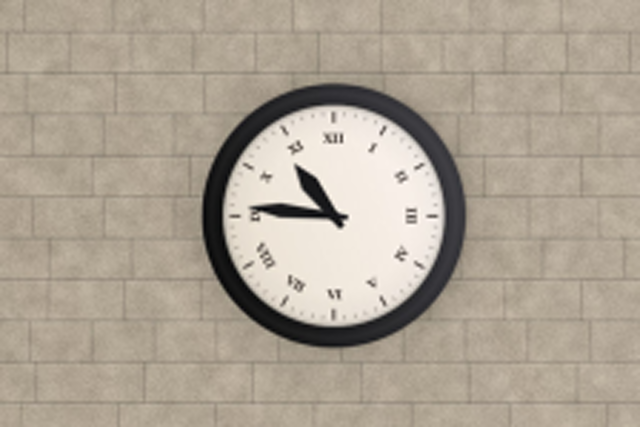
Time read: 10:46
